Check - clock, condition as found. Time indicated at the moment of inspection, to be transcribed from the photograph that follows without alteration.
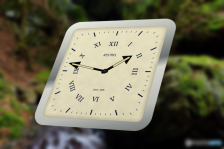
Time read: 1:47
